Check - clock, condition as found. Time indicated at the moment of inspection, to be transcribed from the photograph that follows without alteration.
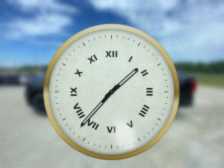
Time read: 1:37
